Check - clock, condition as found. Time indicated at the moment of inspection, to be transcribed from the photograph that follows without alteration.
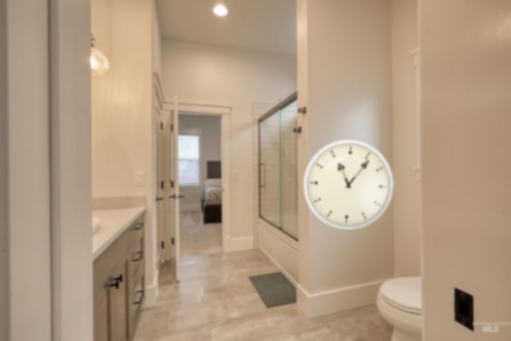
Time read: 11:06
